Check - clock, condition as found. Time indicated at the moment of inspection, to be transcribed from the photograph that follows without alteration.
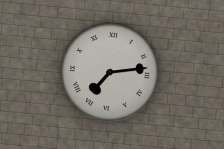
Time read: 7:13
